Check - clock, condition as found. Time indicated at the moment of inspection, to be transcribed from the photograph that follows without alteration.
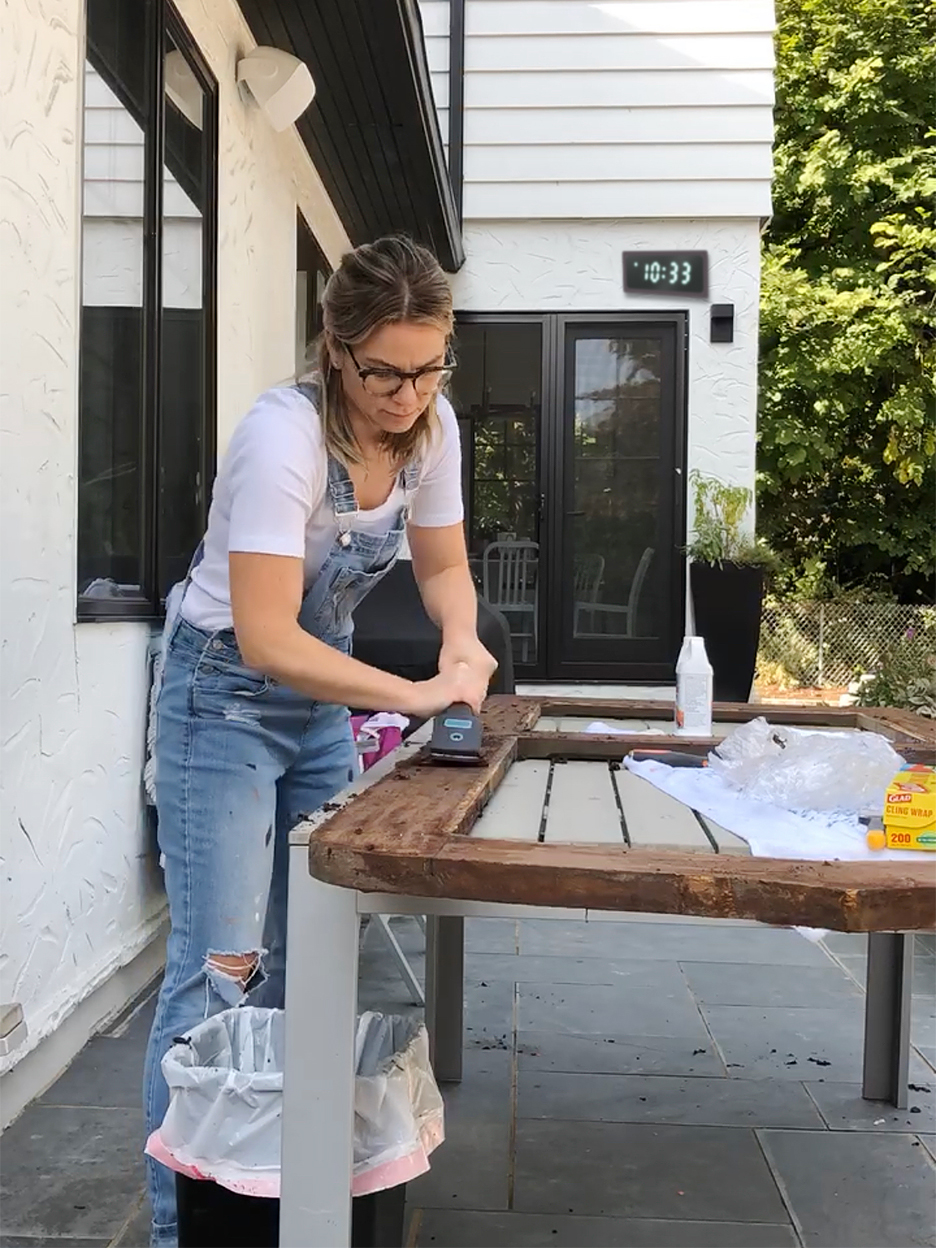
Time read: 10:33
